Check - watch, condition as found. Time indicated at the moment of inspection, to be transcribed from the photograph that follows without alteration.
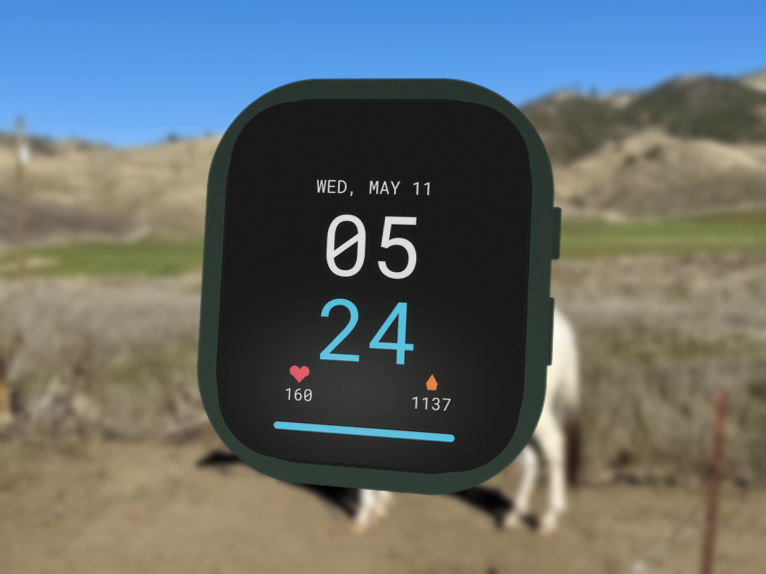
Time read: 5:24
